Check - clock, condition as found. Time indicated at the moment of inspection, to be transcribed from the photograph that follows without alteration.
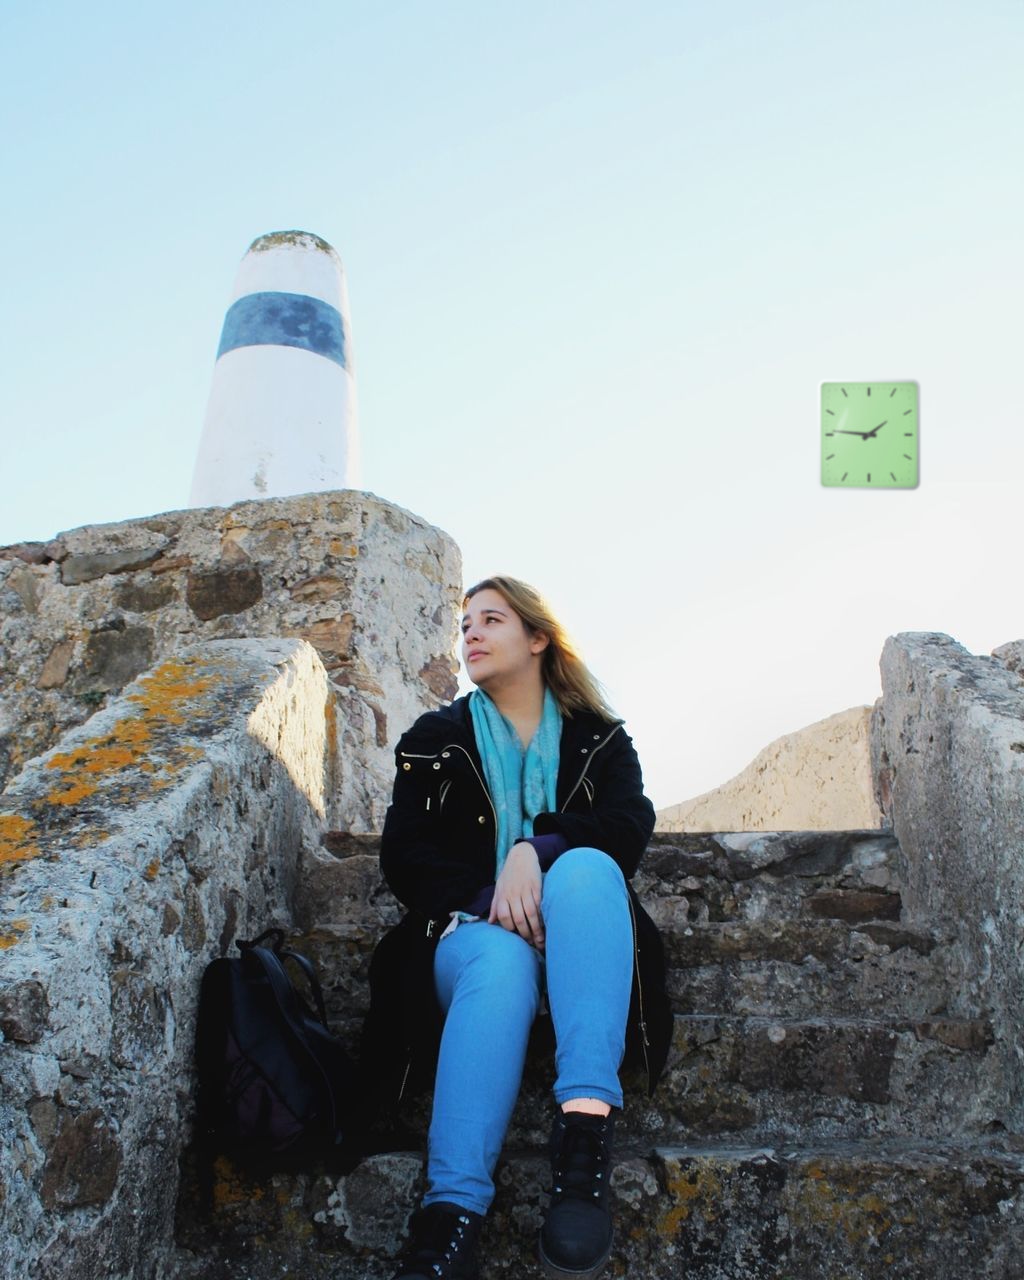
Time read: 1:46
